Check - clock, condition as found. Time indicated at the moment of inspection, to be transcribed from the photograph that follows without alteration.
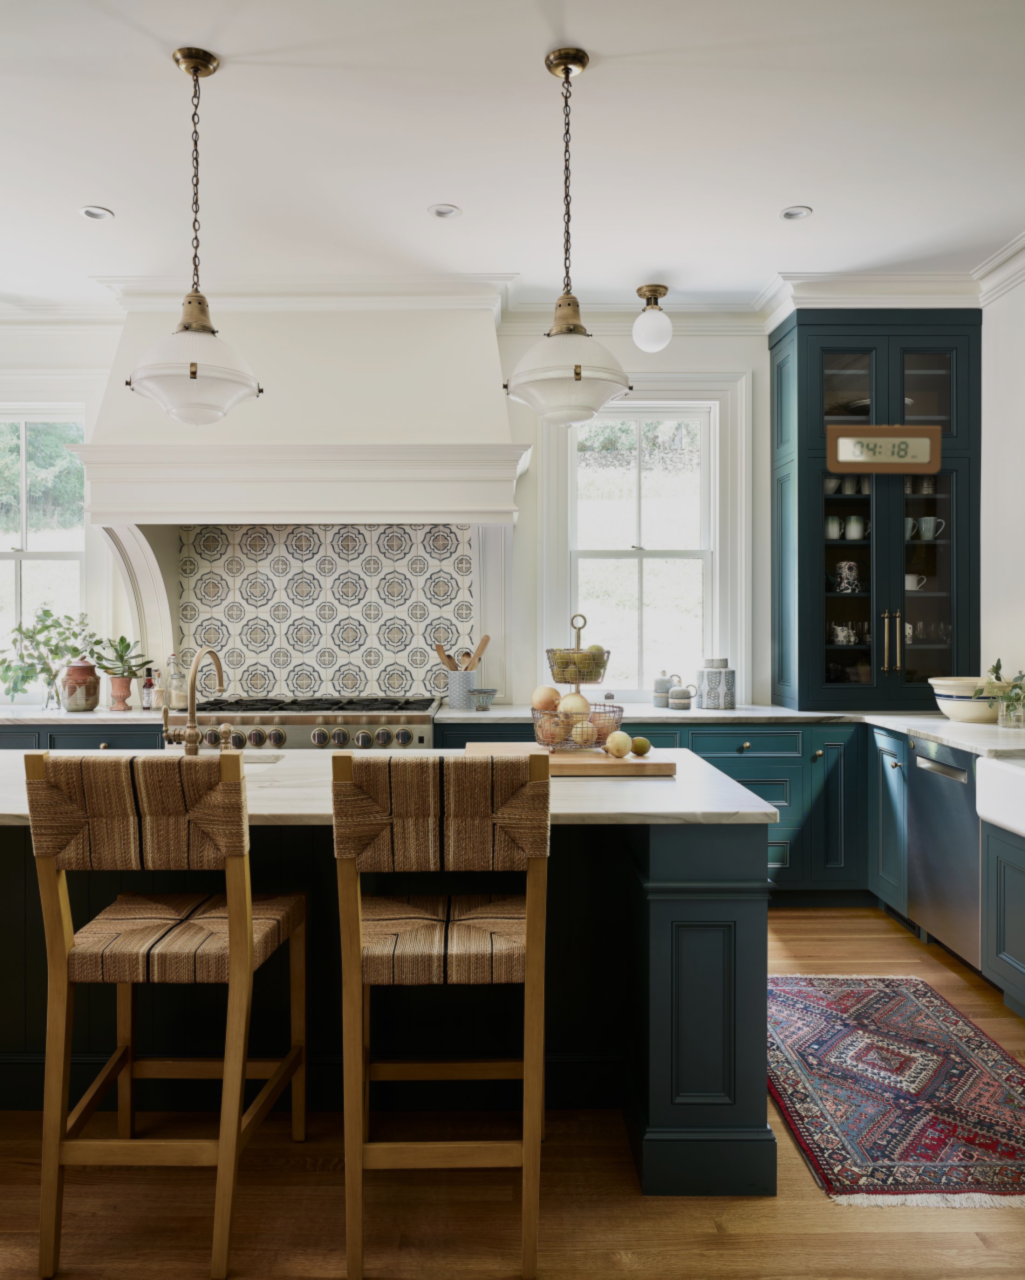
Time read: 4:18
